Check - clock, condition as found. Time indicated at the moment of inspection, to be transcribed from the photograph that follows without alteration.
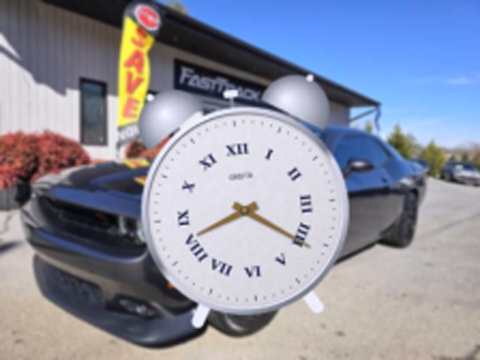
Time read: 8:21
